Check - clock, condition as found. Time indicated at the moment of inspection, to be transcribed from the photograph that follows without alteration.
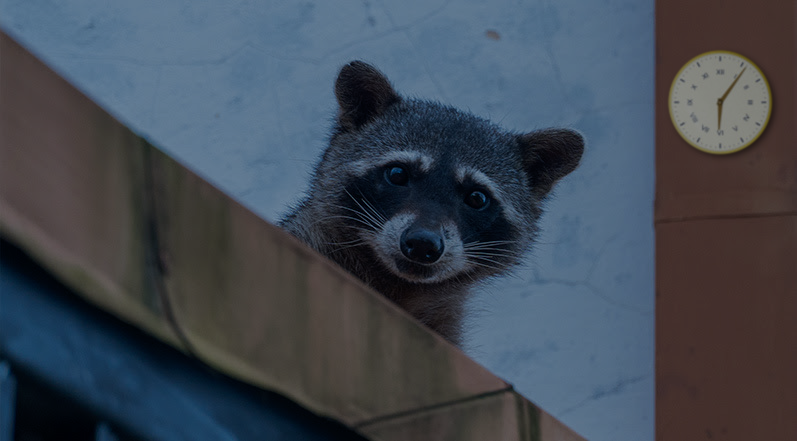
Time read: 6:06
